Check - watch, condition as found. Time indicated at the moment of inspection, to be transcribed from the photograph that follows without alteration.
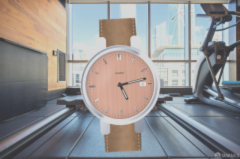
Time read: 5:13
